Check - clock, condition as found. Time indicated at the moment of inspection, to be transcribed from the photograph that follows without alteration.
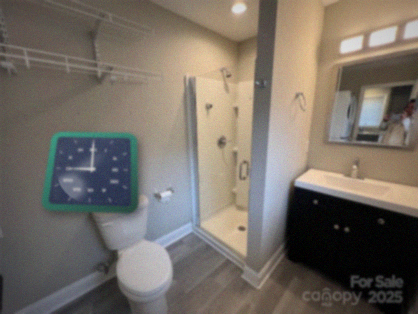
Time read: 9:00
